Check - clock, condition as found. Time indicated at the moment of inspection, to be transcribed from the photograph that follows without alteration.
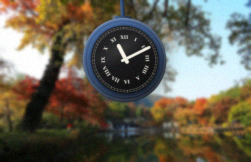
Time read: 11:11
